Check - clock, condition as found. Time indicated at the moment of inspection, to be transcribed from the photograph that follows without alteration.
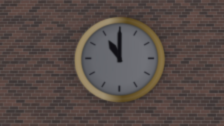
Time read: 11:00
